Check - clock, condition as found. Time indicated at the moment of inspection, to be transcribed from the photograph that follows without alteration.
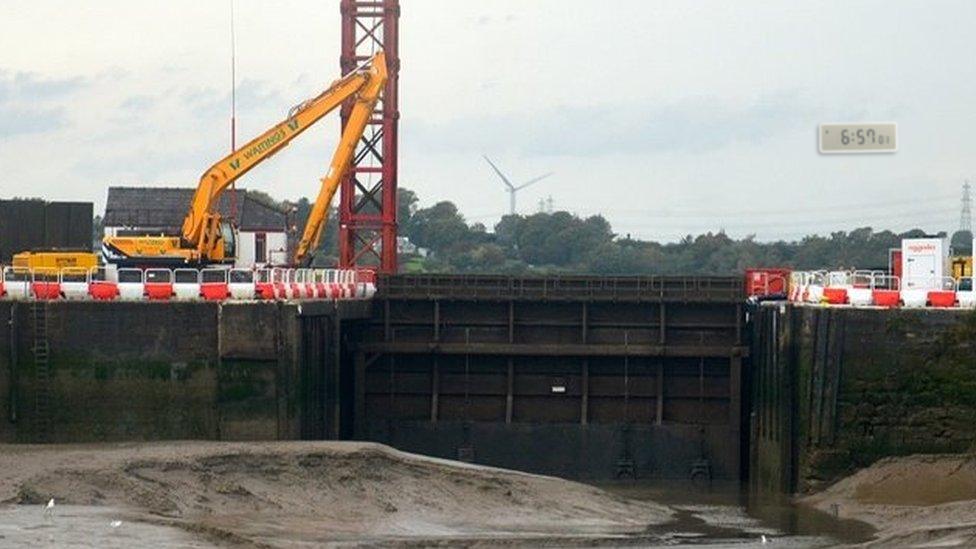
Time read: 6:57
